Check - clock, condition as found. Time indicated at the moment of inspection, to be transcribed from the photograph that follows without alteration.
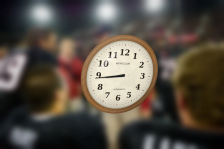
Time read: 8:44
